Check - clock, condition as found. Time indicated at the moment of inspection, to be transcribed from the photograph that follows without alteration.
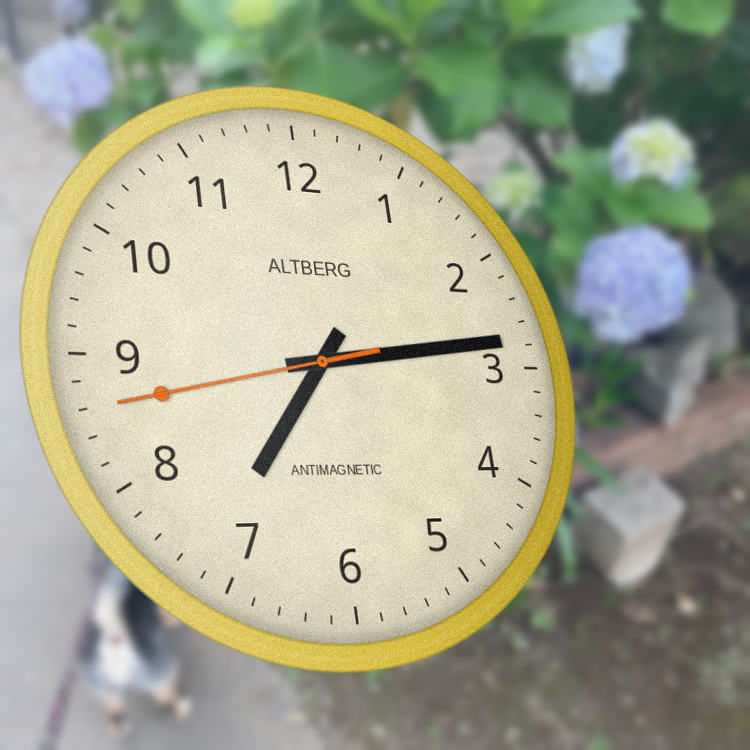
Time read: 7:13:43
